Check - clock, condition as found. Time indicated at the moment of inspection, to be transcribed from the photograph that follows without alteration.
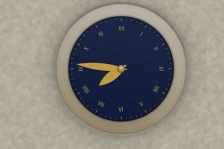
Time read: 7:46
